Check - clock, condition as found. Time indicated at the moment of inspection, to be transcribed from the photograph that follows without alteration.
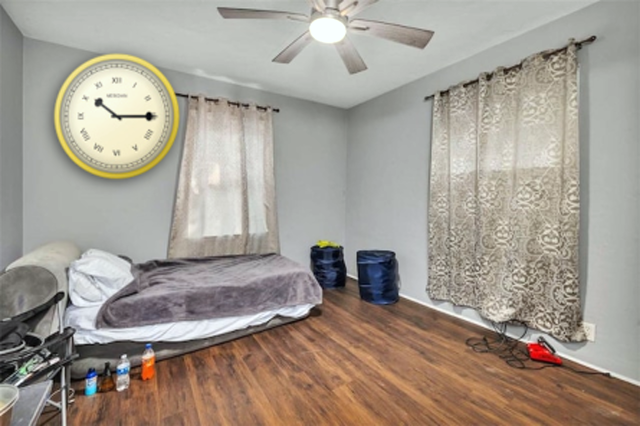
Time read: 10:15
